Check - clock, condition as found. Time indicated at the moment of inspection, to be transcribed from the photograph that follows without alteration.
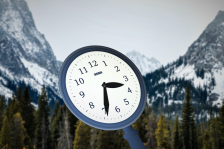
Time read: 3:34
